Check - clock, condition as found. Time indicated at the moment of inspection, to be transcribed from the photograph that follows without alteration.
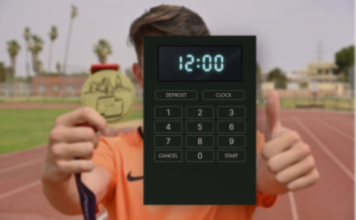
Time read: 12:00
